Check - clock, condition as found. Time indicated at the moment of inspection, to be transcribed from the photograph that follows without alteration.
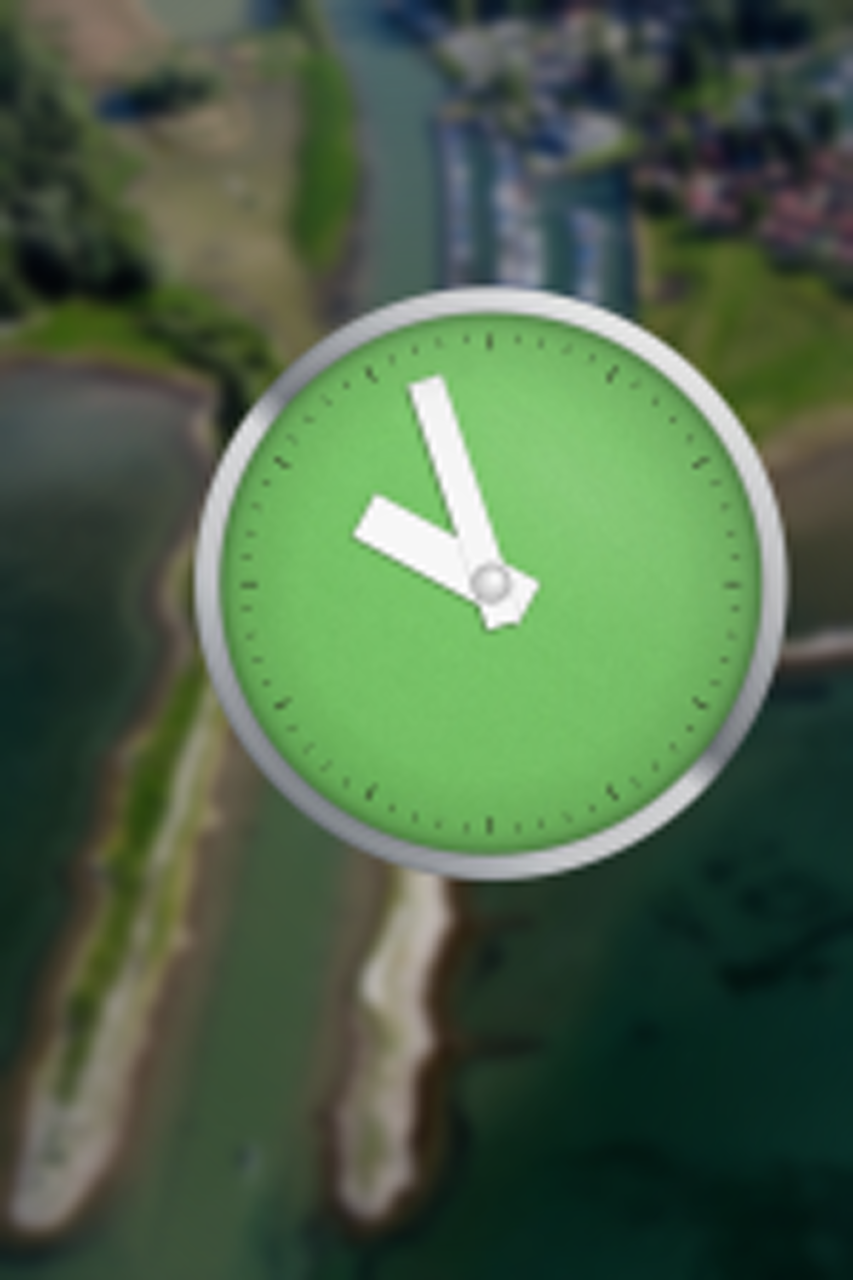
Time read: 9:57
